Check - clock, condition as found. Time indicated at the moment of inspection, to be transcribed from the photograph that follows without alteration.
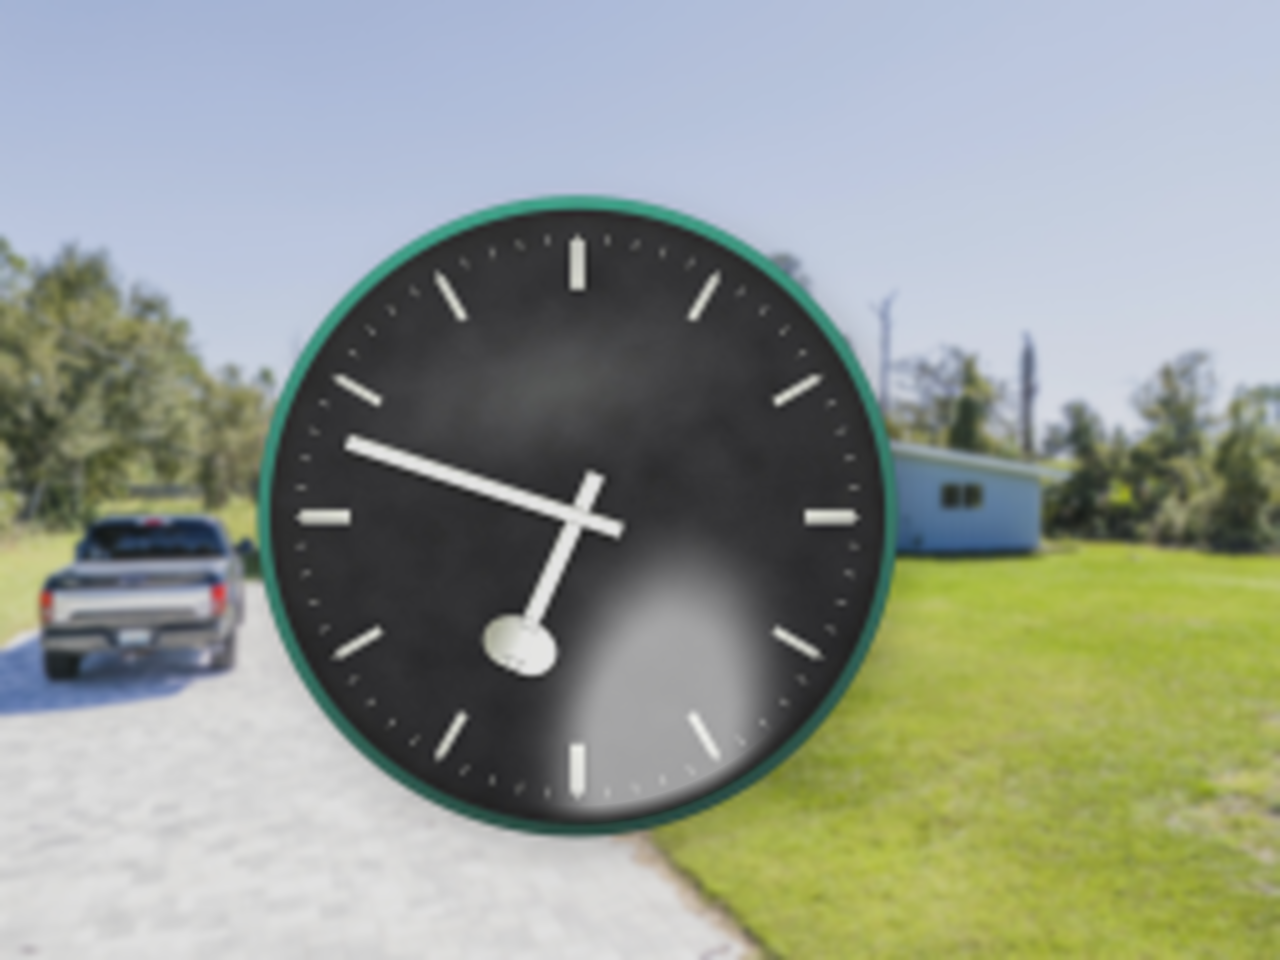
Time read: 6:48
